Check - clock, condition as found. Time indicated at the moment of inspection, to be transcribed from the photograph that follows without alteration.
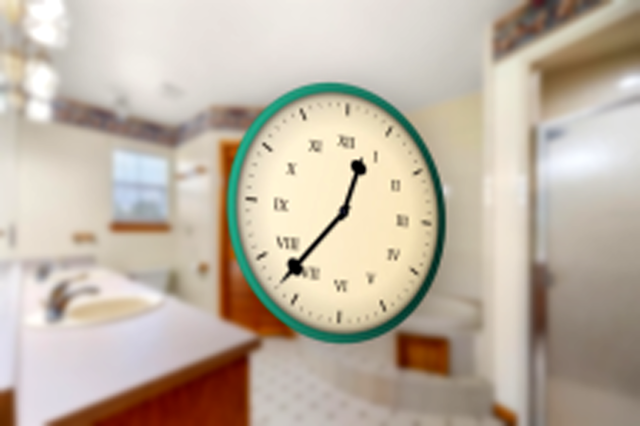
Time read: 12:37
